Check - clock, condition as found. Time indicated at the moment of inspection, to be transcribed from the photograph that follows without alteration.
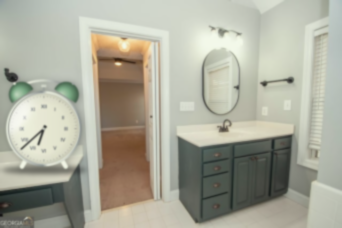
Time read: 6:38
